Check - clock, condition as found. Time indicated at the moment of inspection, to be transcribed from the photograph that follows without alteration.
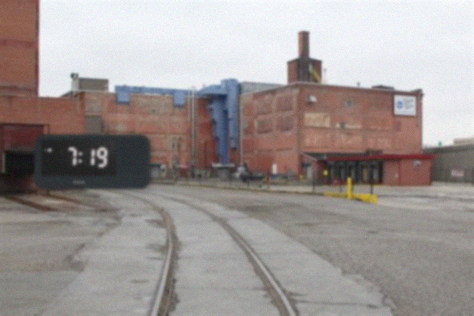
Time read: 7:19
